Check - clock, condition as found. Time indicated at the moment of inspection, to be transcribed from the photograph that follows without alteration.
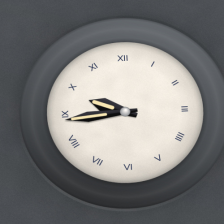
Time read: 9:44
